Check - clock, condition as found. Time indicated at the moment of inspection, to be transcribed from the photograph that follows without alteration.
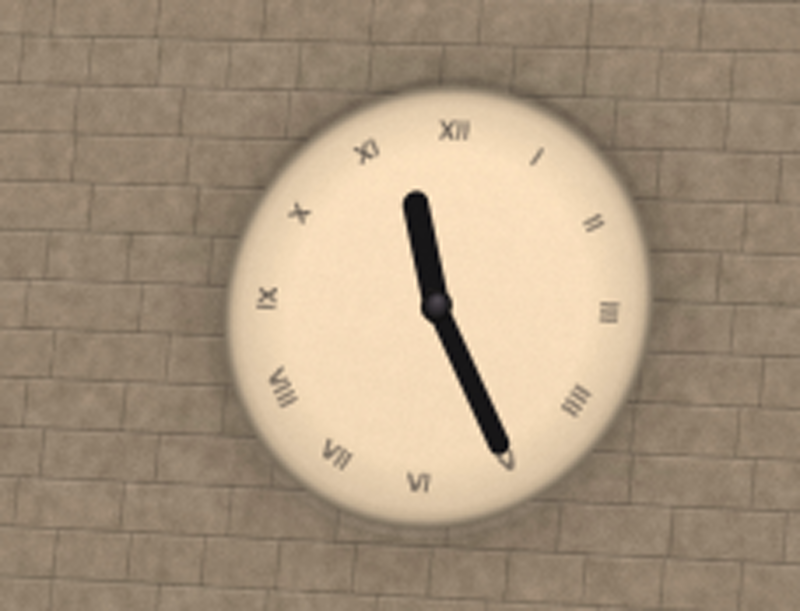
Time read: 11:25
